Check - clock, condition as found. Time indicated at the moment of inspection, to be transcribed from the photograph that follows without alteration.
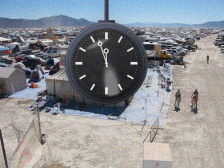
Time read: 11:57
